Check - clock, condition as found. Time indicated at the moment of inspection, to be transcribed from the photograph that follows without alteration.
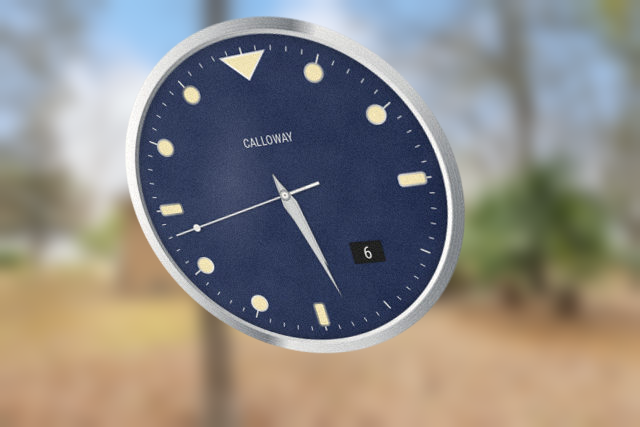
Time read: 5:27:43
